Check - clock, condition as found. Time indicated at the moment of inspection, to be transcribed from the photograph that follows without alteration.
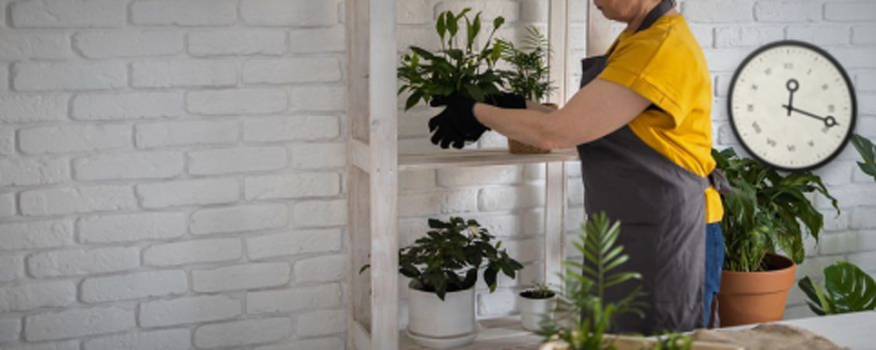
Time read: 12:18
